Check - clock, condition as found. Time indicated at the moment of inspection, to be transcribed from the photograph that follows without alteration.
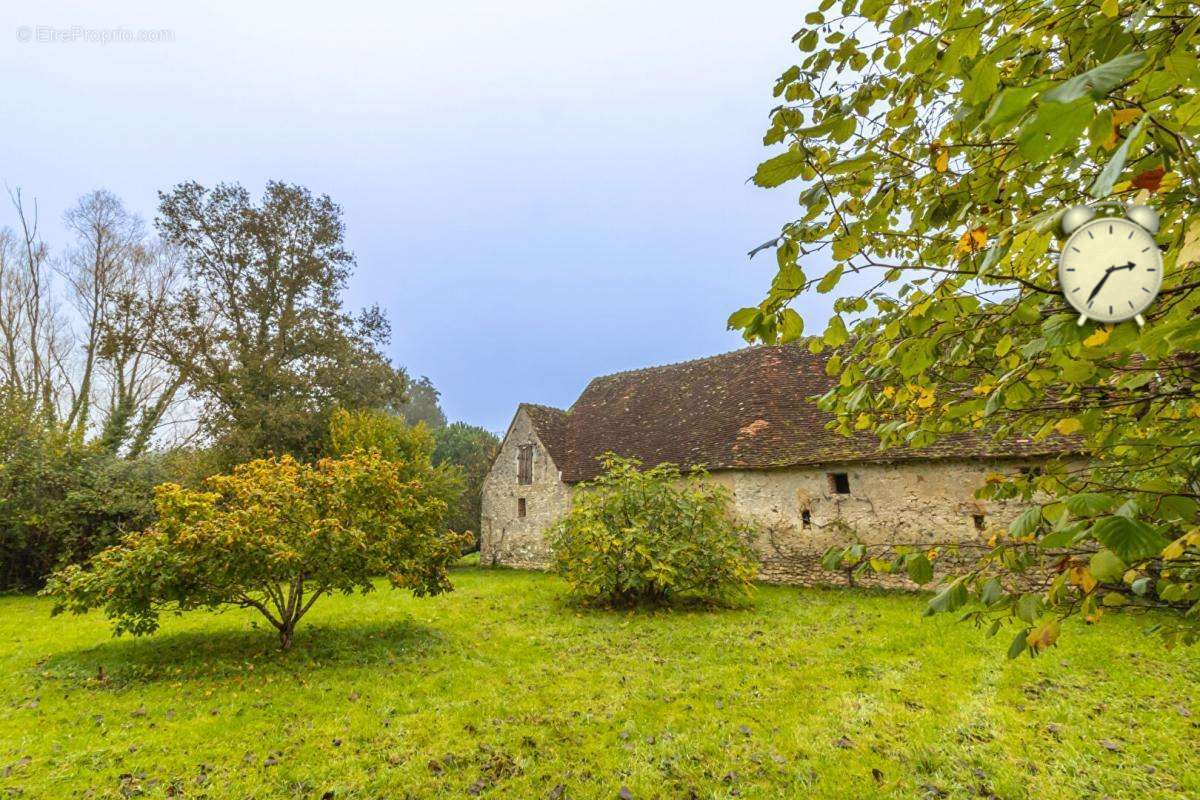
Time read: 2:36
